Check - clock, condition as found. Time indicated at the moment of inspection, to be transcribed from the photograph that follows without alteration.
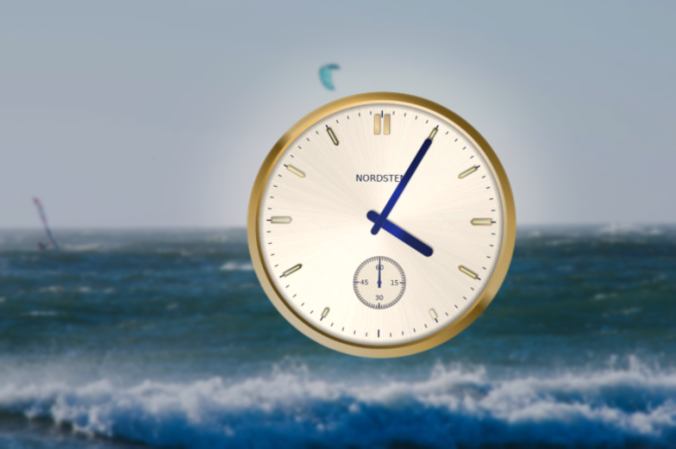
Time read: 4:05
